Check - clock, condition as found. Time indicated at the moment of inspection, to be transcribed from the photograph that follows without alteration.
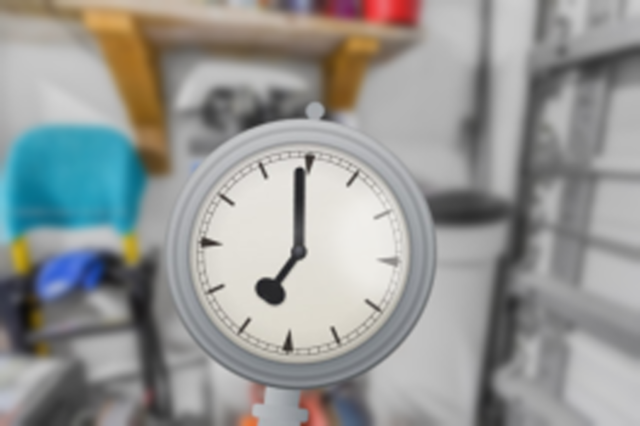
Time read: 6:59
